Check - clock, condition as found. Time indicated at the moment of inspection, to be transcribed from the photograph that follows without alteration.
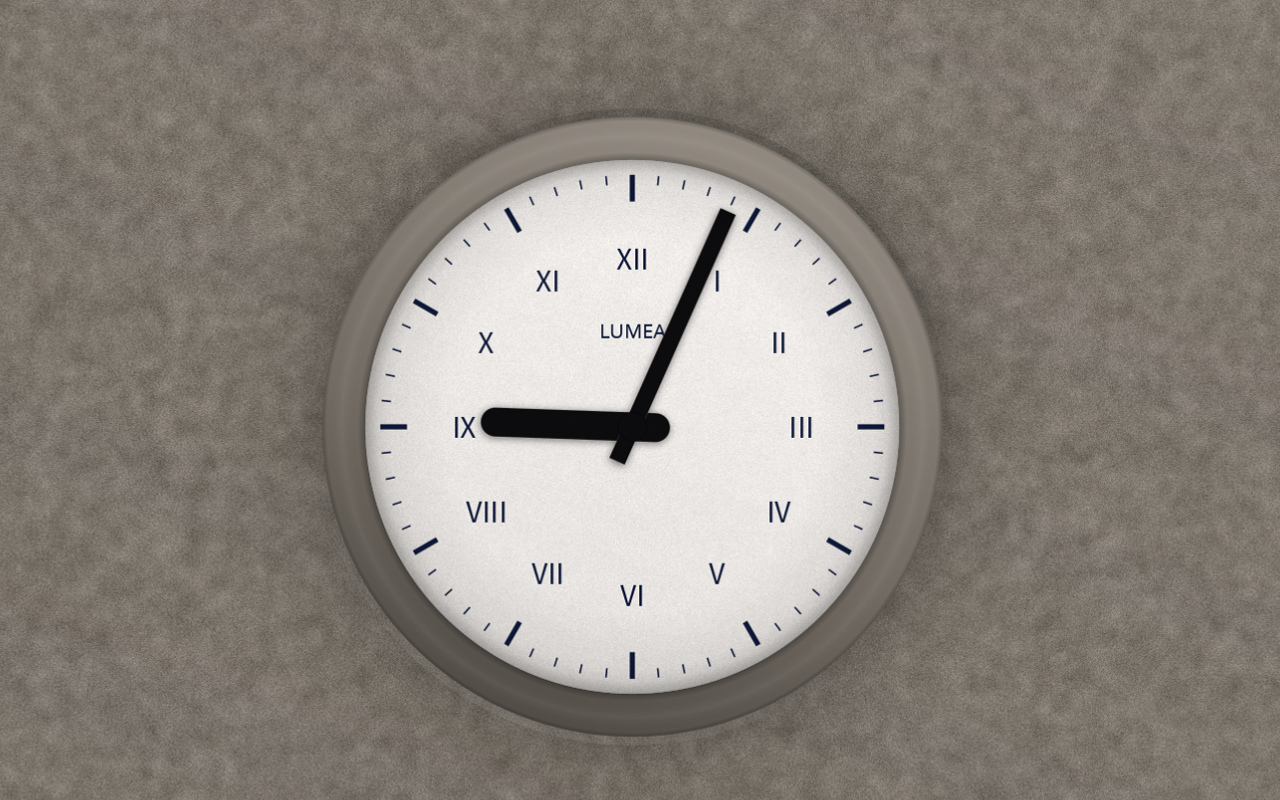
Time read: 9:04
